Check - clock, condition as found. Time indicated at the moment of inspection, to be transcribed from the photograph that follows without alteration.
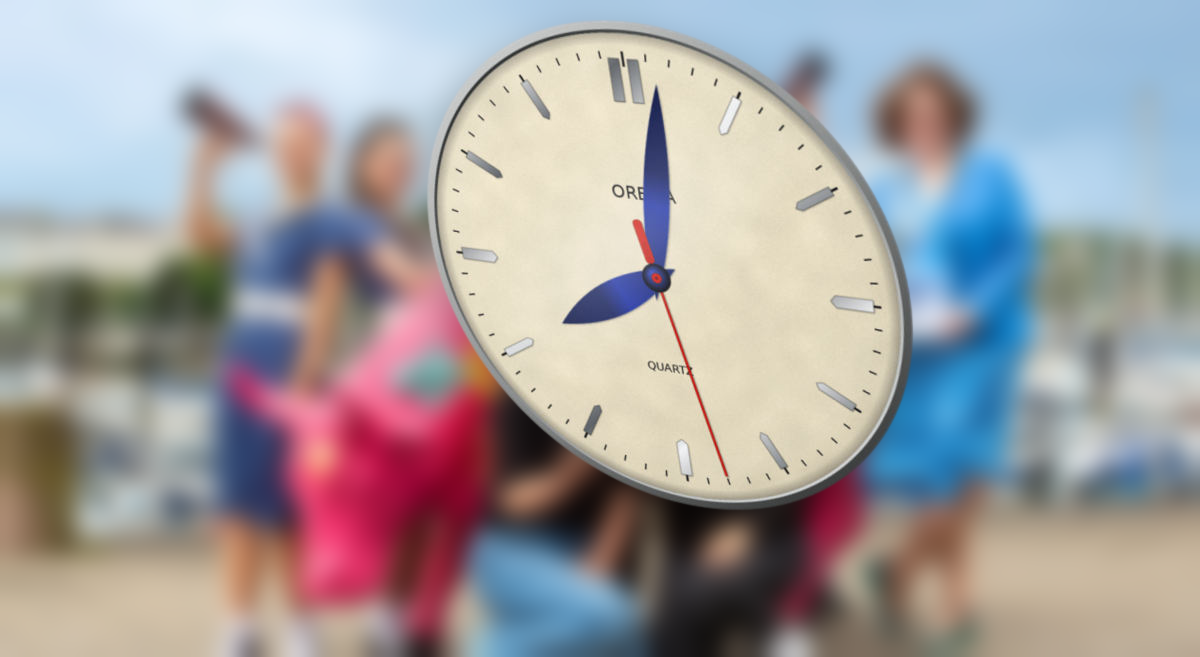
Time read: 8:01:28
